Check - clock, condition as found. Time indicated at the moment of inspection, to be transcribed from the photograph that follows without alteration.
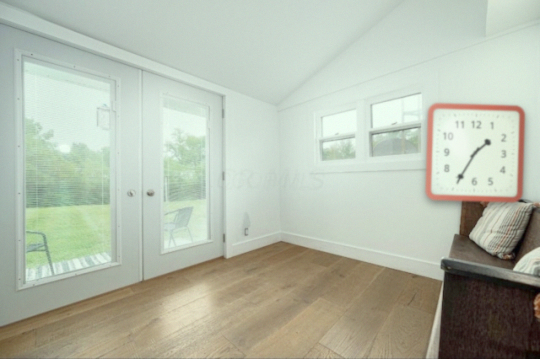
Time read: 1:35
